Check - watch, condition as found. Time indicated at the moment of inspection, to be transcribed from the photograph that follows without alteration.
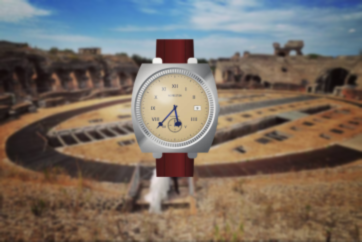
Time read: 5:37
